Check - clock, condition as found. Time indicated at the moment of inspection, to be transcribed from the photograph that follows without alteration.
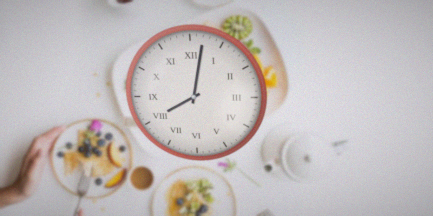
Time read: 8:02
